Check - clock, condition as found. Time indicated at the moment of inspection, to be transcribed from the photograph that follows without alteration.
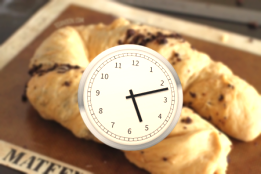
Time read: 5:12
